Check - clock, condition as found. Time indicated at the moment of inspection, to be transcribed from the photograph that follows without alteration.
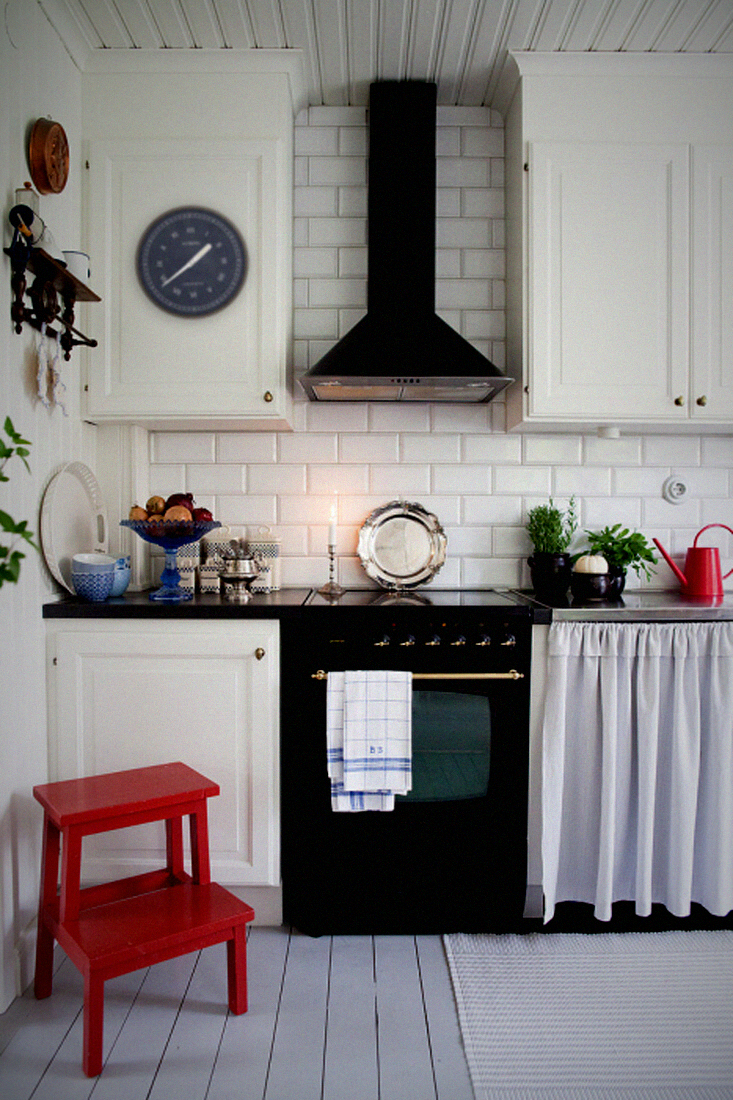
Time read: 1:39
